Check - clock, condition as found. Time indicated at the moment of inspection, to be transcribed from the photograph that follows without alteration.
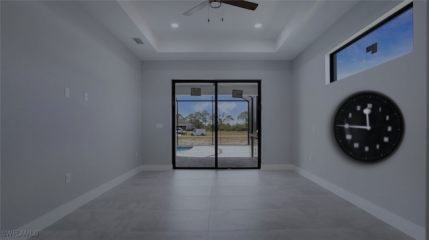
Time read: 11:45
